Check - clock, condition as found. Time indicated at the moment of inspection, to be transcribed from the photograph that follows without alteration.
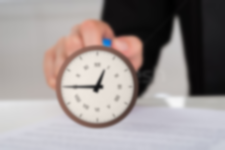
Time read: 12:45
